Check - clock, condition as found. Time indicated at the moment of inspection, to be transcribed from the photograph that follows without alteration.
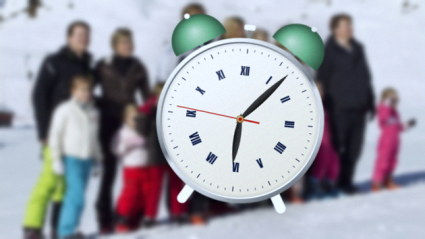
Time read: 6:06:46
